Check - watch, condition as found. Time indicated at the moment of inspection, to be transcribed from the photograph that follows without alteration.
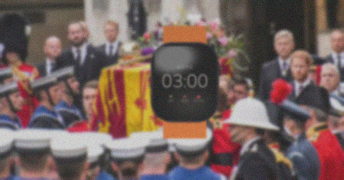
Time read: 3:00
